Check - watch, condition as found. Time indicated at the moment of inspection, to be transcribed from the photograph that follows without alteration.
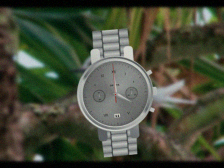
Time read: 4:00
